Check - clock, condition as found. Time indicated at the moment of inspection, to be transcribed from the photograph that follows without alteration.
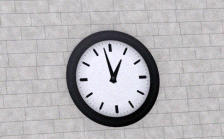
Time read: 12:58
